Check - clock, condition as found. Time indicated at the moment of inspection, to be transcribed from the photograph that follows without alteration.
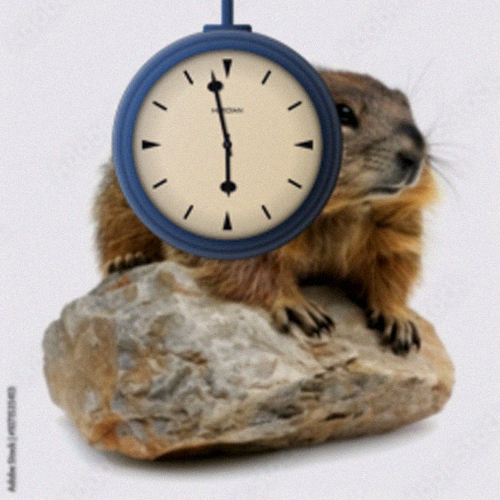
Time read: 5:58
